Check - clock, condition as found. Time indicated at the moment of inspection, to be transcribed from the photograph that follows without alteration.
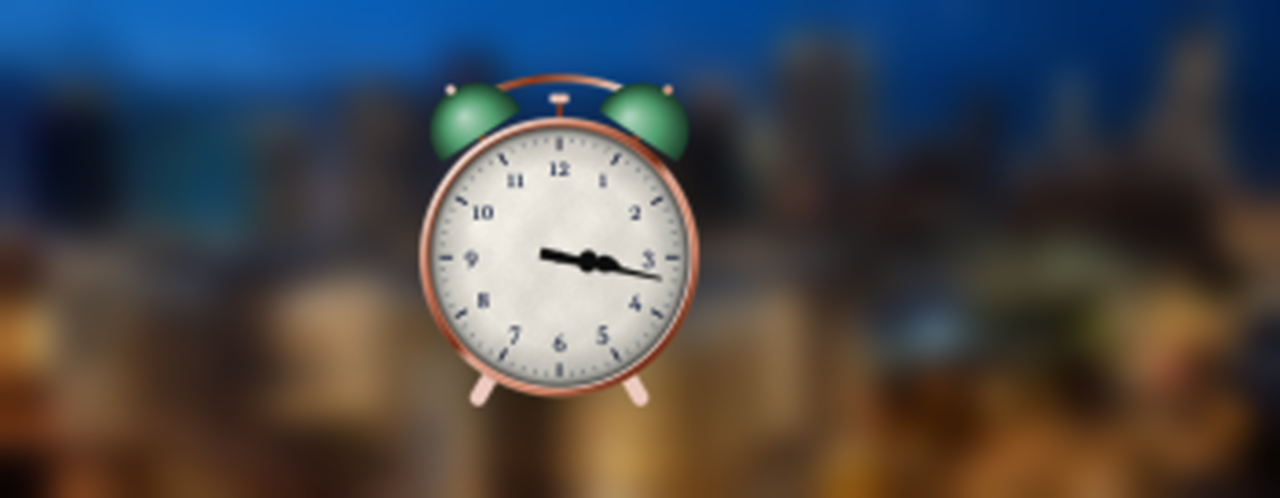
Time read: 3:17
